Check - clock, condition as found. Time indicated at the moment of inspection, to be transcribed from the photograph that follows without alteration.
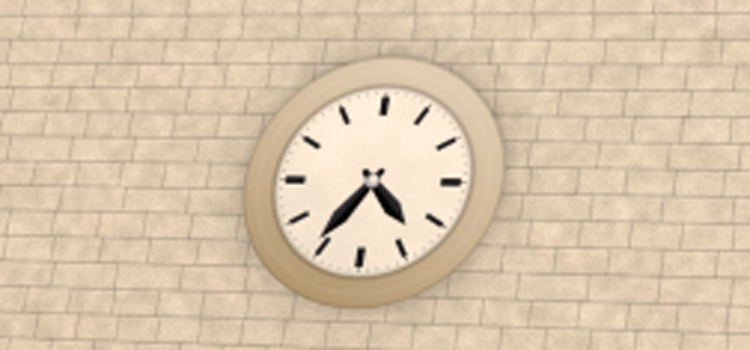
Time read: 4:36
